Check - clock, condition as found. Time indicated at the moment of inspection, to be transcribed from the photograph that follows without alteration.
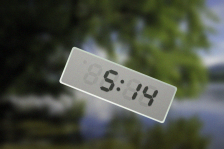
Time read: 5:14
